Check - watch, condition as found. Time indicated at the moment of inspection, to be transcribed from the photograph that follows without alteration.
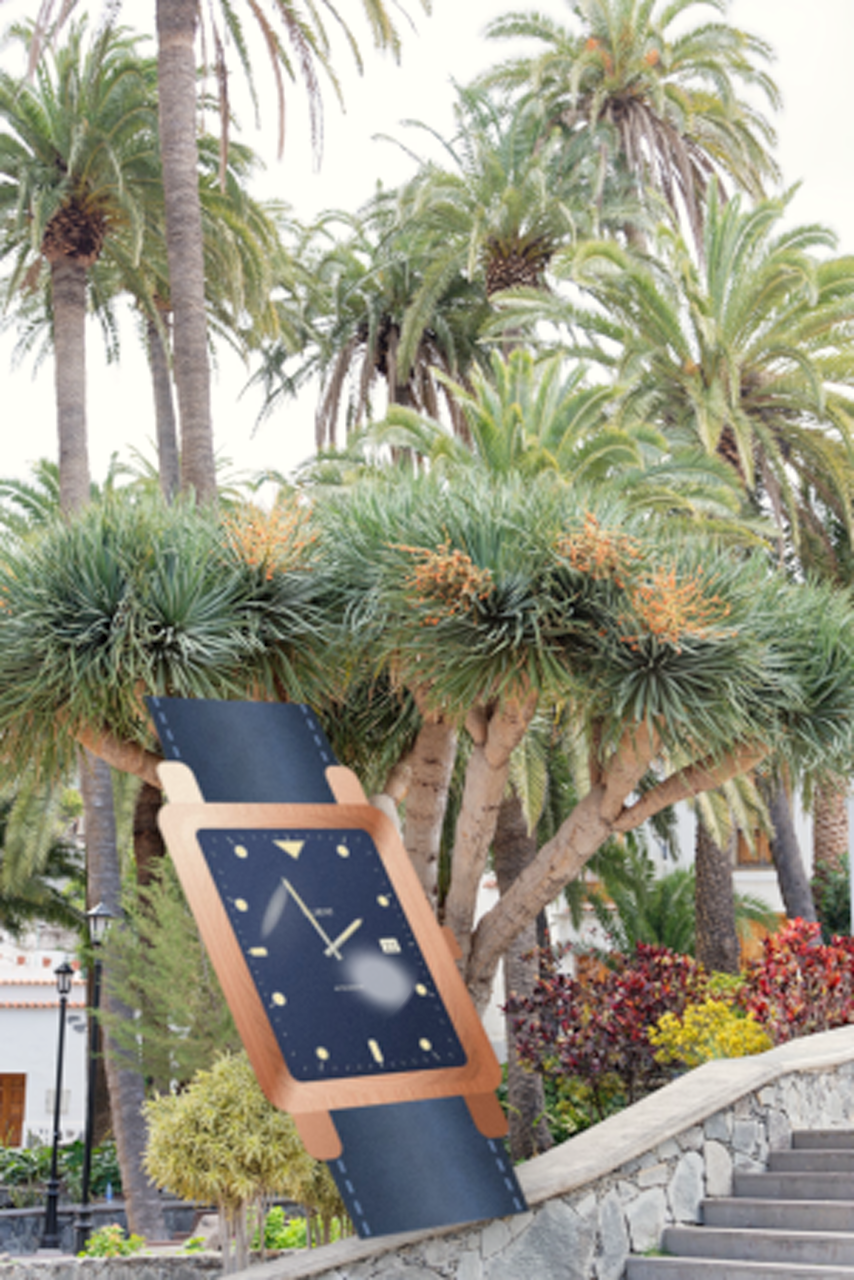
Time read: 1:57
